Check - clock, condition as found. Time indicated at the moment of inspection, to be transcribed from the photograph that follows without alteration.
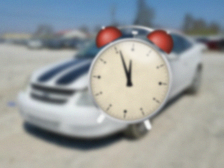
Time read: 11:56
